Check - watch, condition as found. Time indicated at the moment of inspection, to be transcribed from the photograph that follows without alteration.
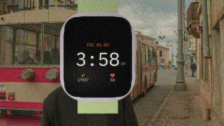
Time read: 3:58
